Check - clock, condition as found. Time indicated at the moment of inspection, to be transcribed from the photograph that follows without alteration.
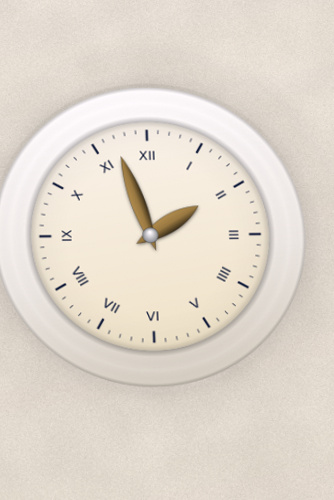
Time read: 1:57
